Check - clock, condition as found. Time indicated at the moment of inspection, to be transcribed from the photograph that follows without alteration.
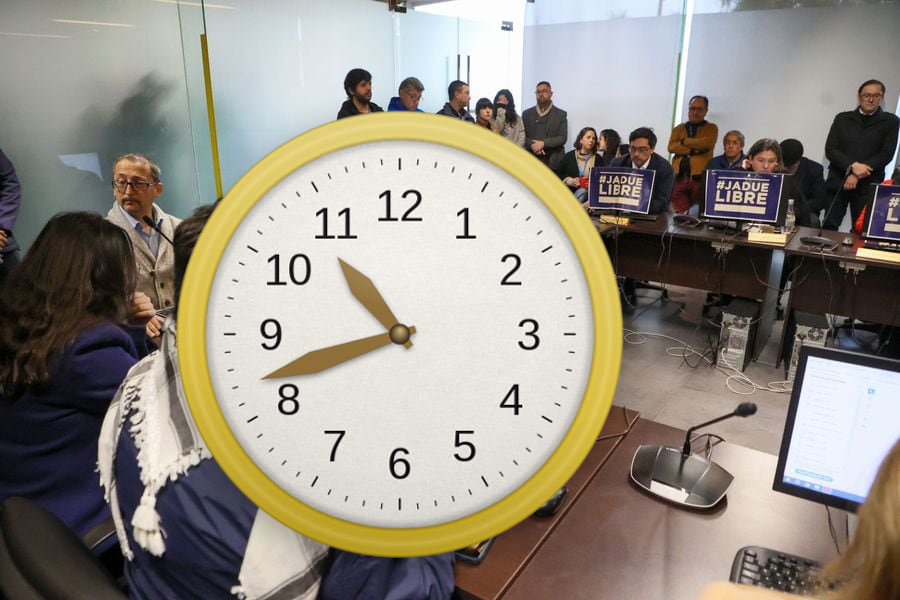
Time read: 10:42
